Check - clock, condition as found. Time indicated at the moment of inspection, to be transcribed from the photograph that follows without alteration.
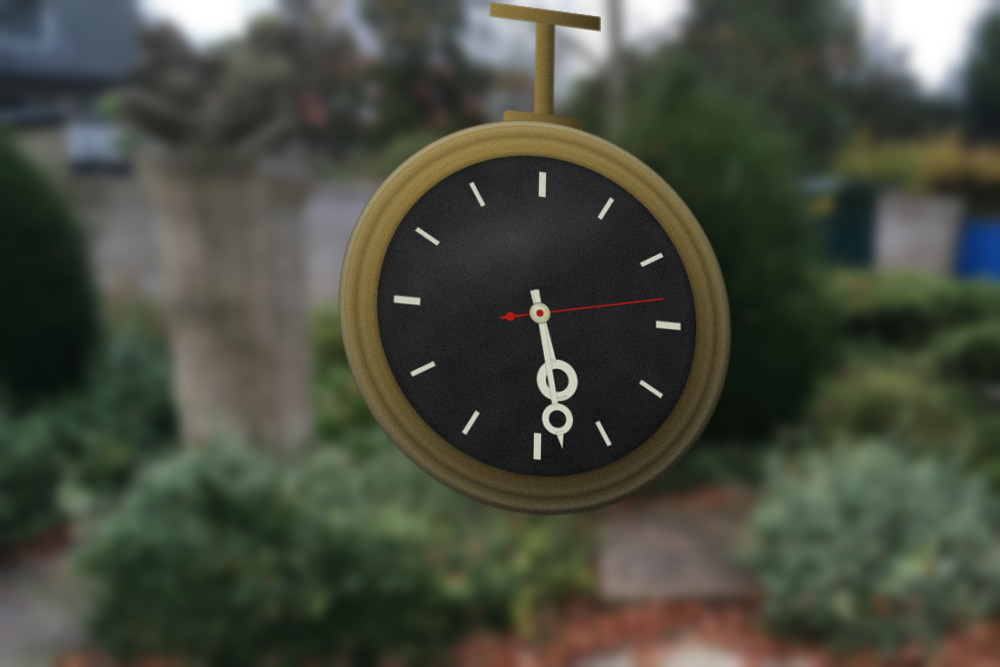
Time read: 5:28:13
